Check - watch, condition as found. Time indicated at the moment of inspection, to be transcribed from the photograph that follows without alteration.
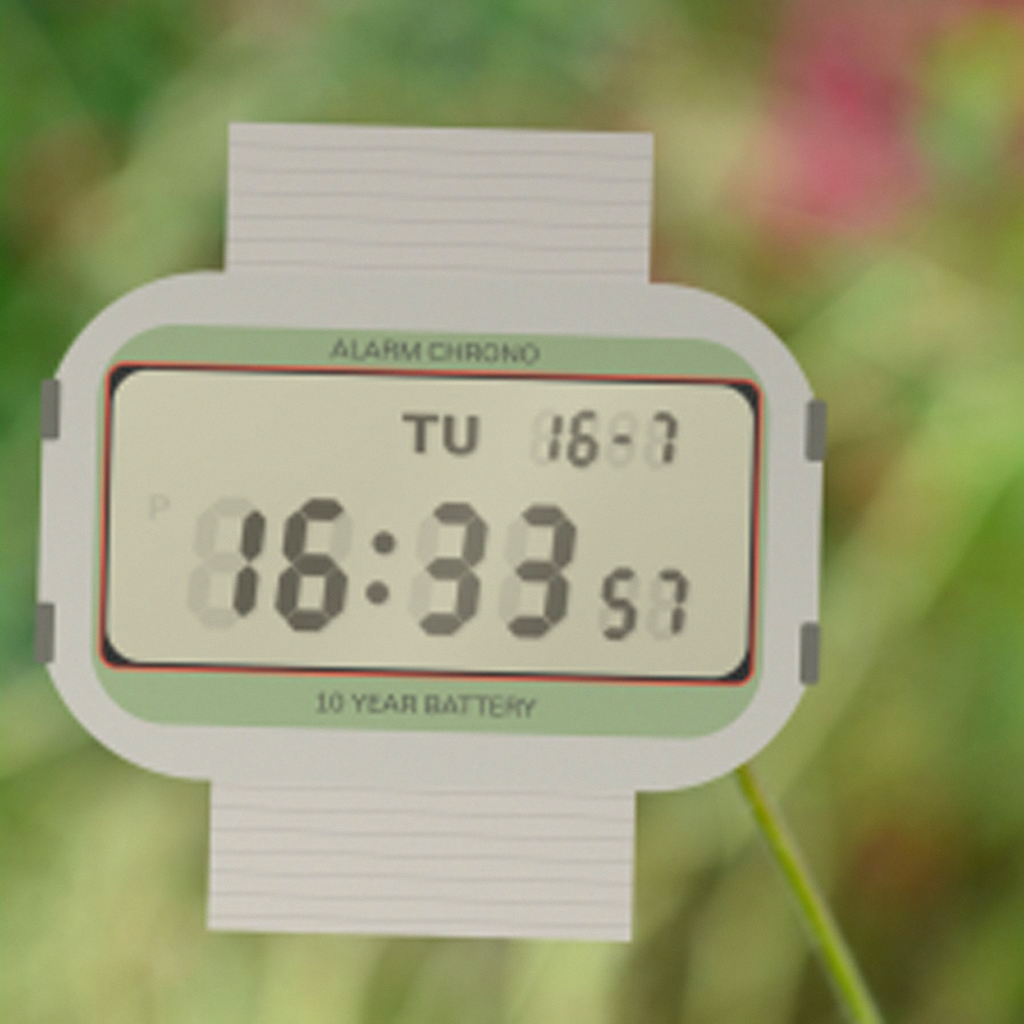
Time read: 16:33:57
